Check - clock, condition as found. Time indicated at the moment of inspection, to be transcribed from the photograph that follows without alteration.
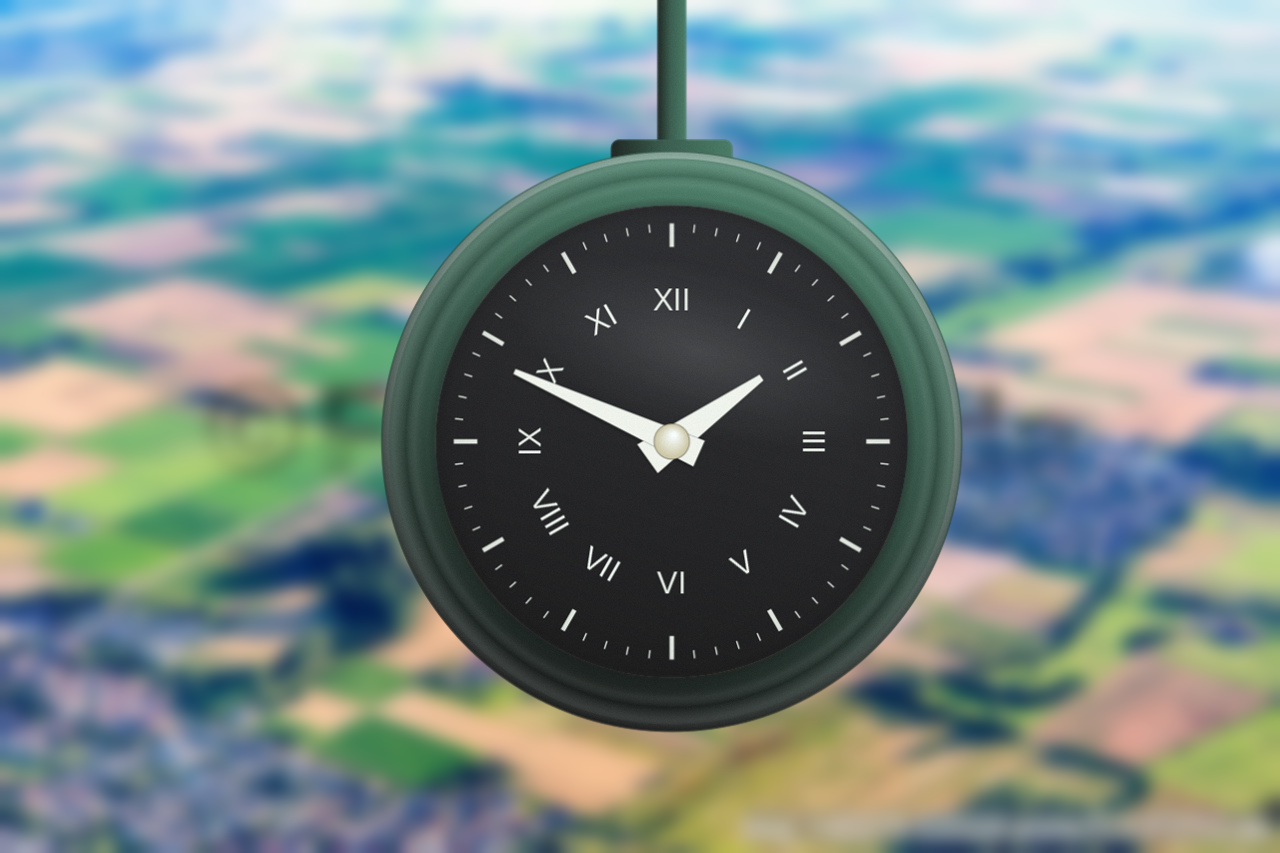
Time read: 1:49
